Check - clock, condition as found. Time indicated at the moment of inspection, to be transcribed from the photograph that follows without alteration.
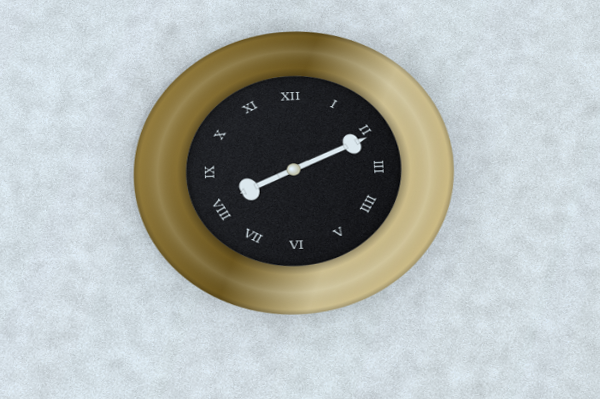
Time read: 8:11
